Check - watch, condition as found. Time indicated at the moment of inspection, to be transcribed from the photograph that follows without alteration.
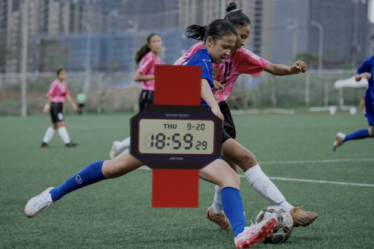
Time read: 18:59:29
